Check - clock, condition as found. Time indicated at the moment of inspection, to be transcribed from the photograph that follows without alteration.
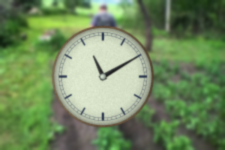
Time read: 11:10
